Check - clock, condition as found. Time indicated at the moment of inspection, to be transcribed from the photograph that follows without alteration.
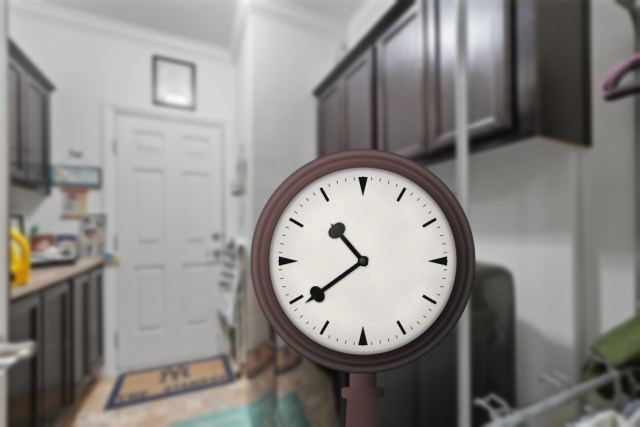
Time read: 10:39
